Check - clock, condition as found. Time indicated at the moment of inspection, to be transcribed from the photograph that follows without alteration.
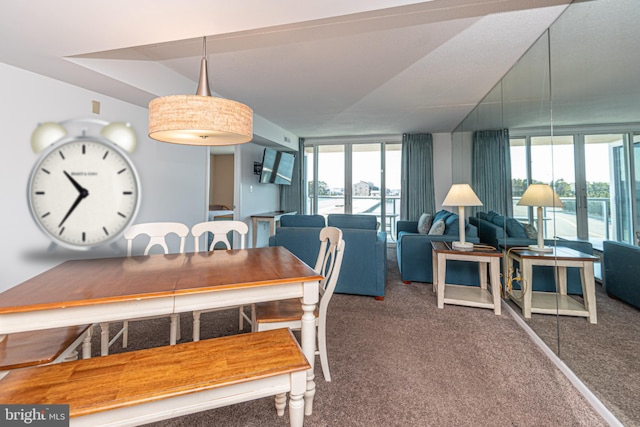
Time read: 10:36
